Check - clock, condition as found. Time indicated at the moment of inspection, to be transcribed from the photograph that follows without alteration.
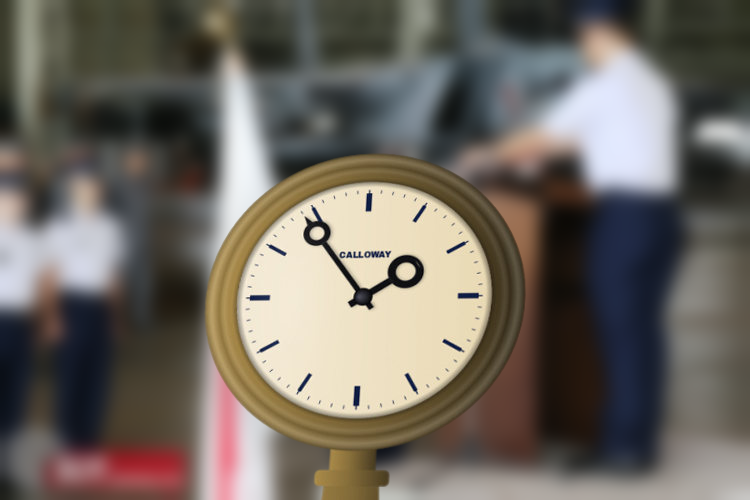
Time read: 1:54
